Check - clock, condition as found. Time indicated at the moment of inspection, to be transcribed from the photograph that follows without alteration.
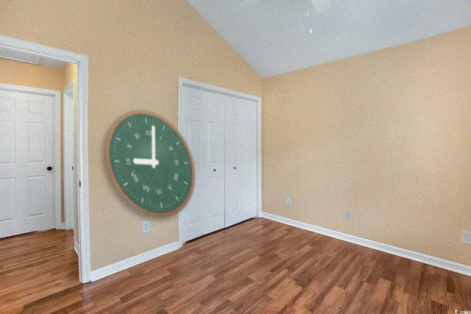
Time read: 9:02
